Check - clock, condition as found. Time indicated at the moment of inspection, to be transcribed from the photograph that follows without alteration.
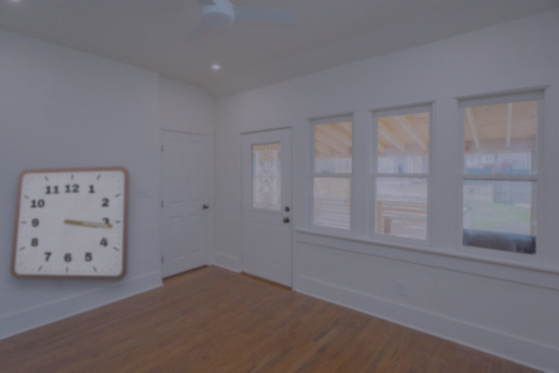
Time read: 3:16
